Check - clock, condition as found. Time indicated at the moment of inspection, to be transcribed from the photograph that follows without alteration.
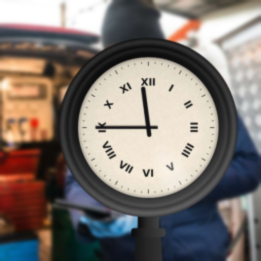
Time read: 11:45
